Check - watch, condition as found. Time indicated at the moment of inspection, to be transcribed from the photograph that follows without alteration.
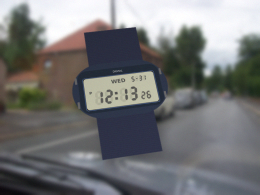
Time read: 12:13:26
